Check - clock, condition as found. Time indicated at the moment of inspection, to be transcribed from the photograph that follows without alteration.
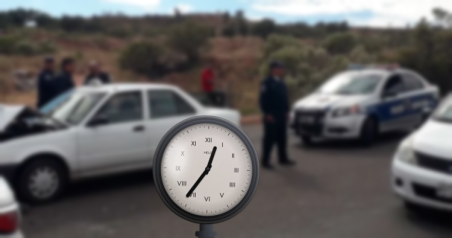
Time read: 12:36
